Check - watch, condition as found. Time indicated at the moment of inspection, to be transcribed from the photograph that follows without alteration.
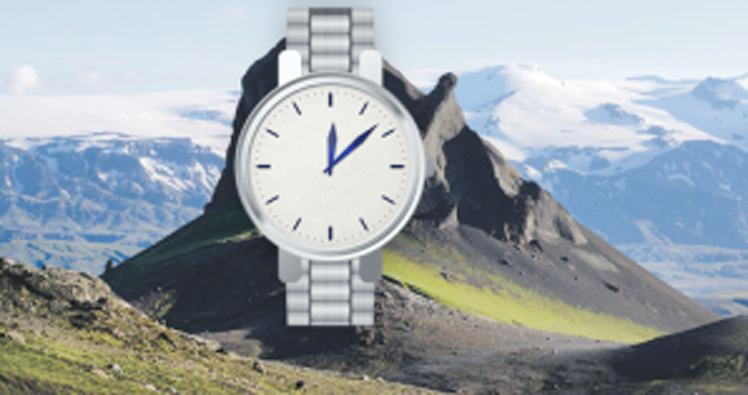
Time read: 12:08
